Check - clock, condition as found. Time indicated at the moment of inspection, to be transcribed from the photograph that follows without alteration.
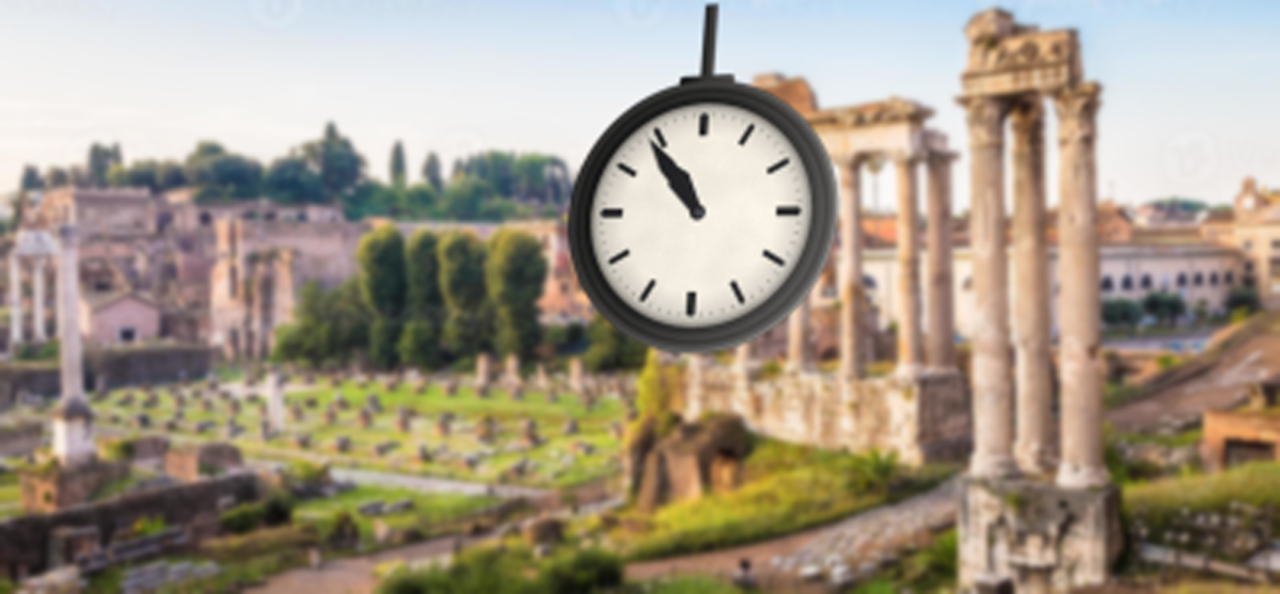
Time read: 10:54
